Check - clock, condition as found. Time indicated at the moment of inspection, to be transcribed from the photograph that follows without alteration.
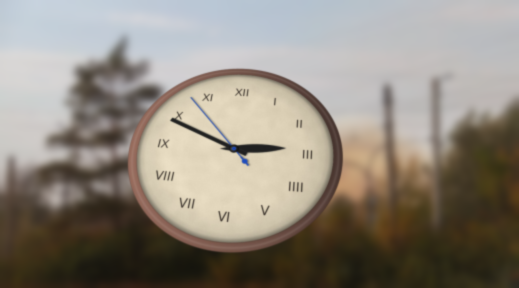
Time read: 2:48:53
